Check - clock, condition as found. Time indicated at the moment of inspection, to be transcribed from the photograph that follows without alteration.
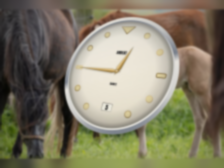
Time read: 12:45
